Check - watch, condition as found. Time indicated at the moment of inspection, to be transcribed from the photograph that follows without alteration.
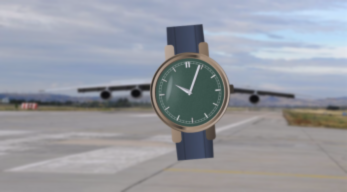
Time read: 10:04
